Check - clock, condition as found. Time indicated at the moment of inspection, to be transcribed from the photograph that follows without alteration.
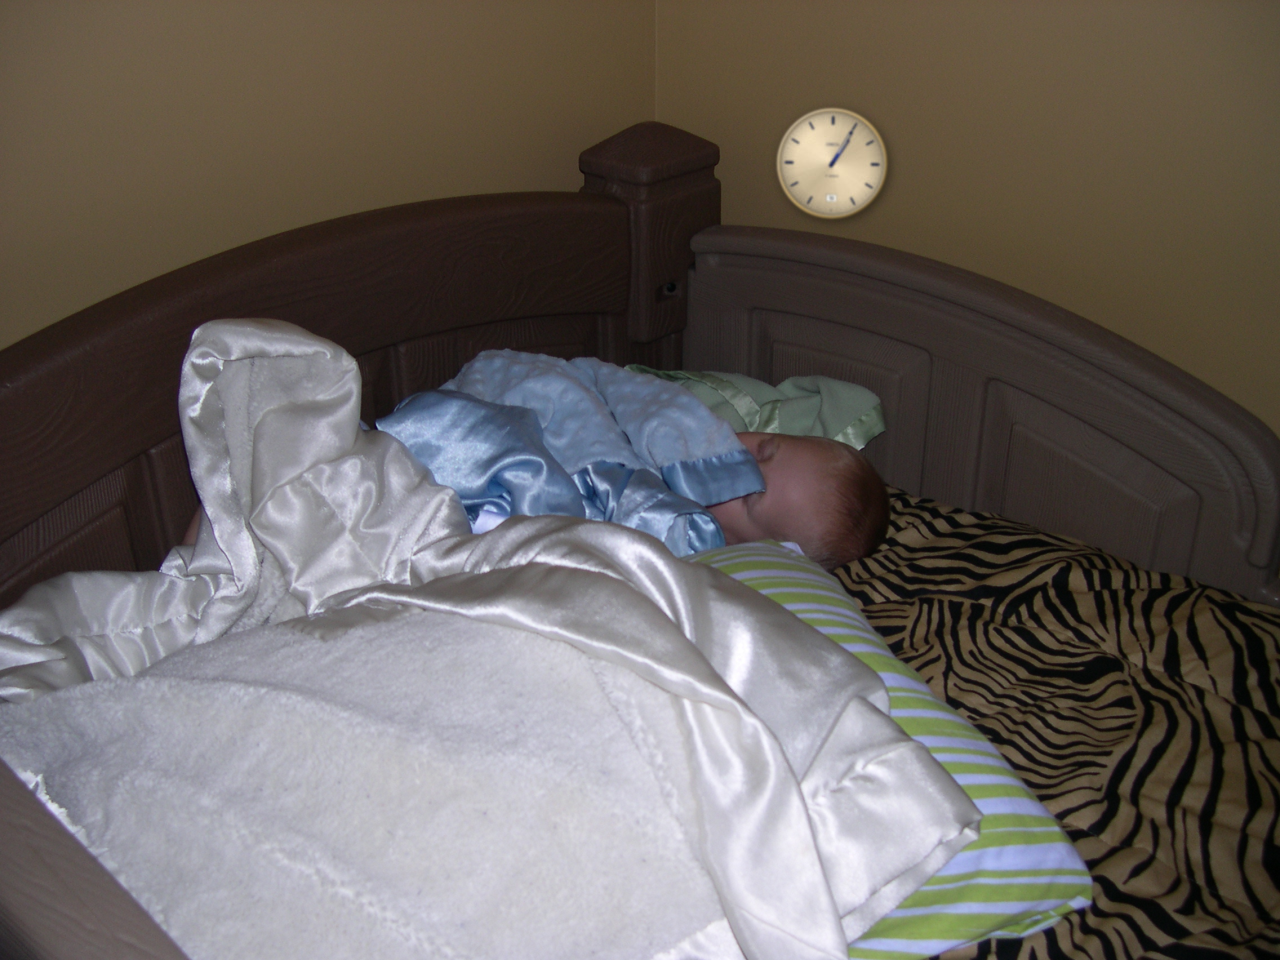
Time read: 1:05
